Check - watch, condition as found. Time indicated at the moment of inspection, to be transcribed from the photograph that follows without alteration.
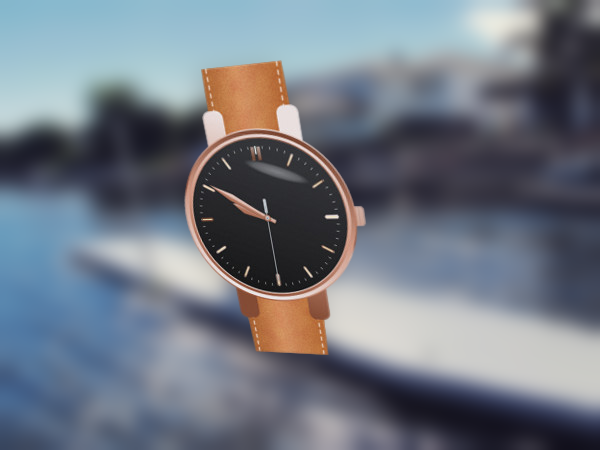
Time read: 9:50:30
